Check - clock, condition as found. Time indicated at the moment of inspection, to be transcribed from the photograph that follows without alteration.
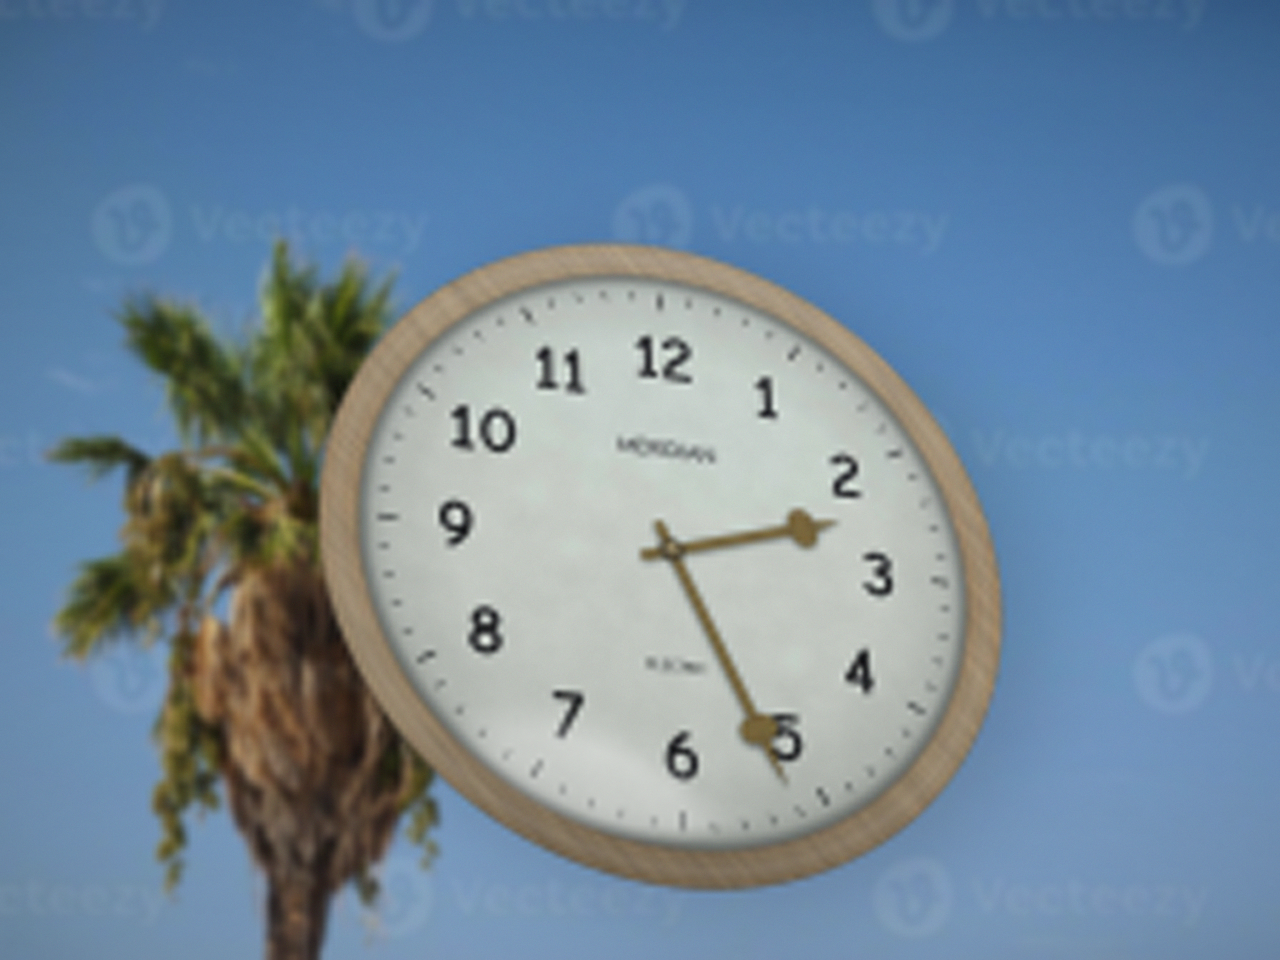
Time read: 2:26
